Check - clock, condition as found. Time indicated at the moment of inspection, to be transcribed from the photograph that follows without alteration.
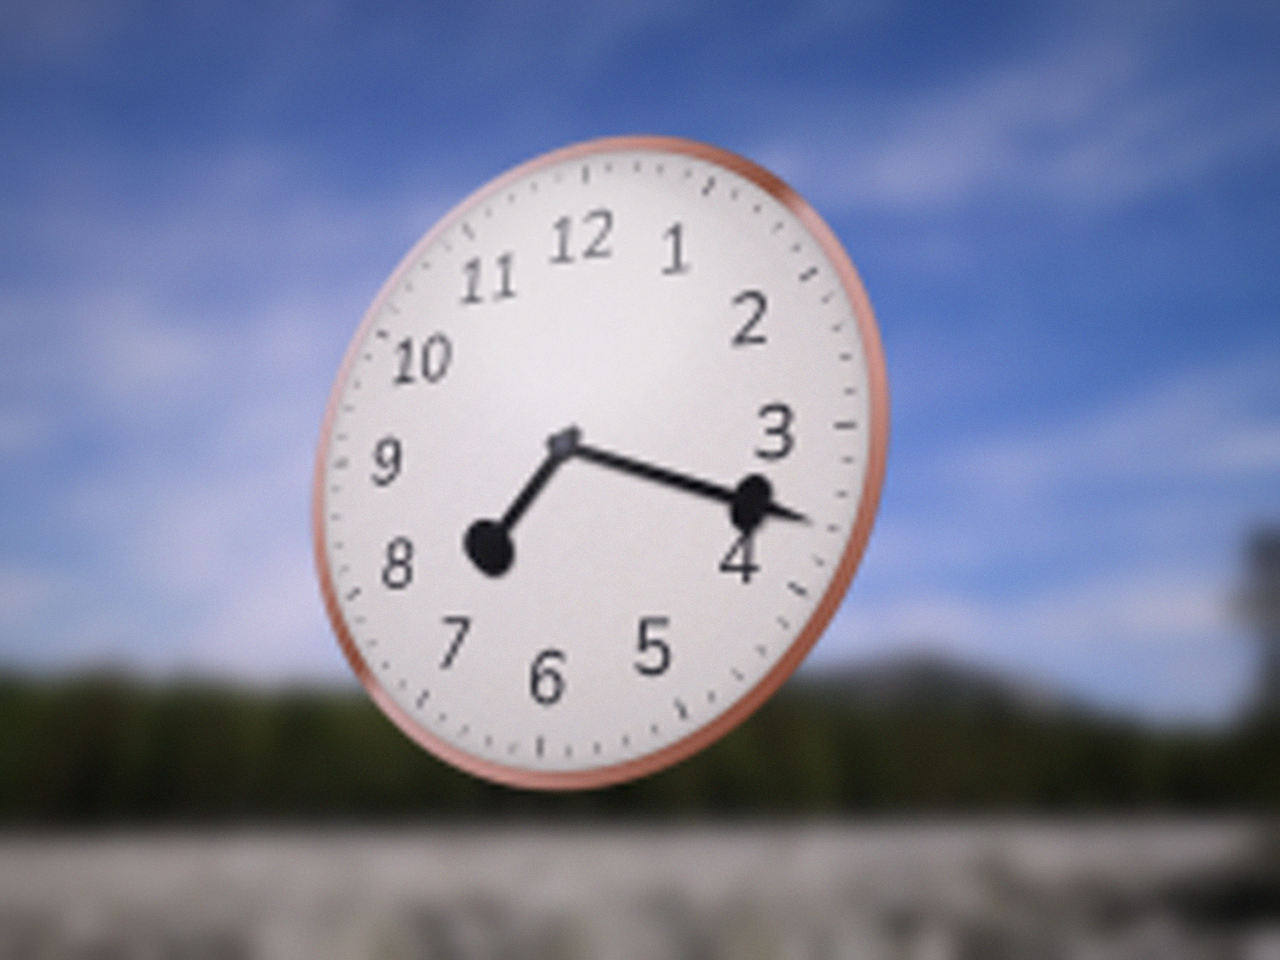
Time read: 7:18
